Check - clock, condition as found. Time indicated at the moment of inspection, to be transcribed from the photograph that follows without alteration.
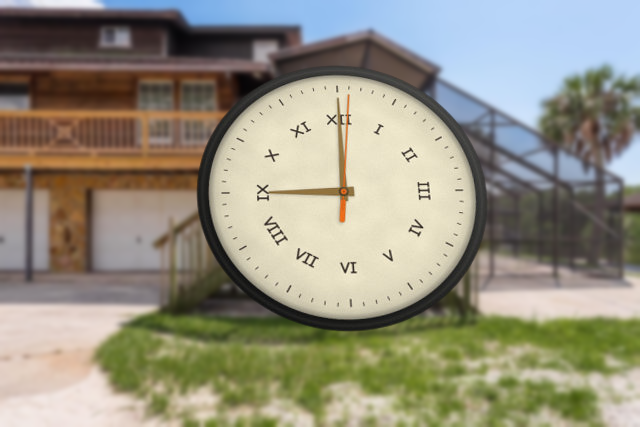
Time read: 9:00:01
